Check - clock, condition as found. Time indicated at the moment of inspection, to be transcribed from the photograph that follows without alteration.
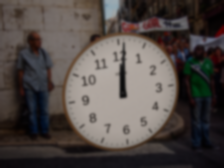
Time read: 12:01
